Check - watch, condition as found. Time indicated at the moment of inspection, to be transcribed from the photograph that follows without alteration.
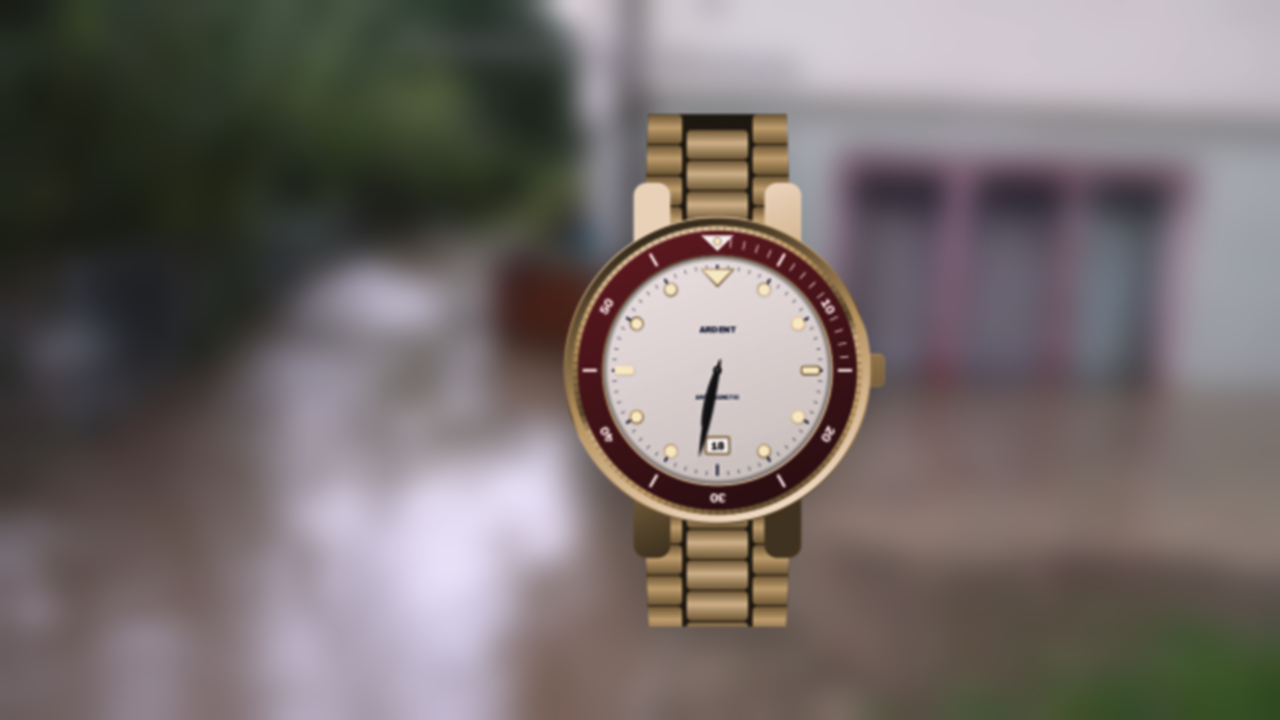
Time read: 6:32
